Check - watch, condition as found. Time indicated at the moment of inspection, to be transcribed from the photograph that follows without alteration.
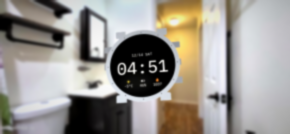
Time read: 4:51
